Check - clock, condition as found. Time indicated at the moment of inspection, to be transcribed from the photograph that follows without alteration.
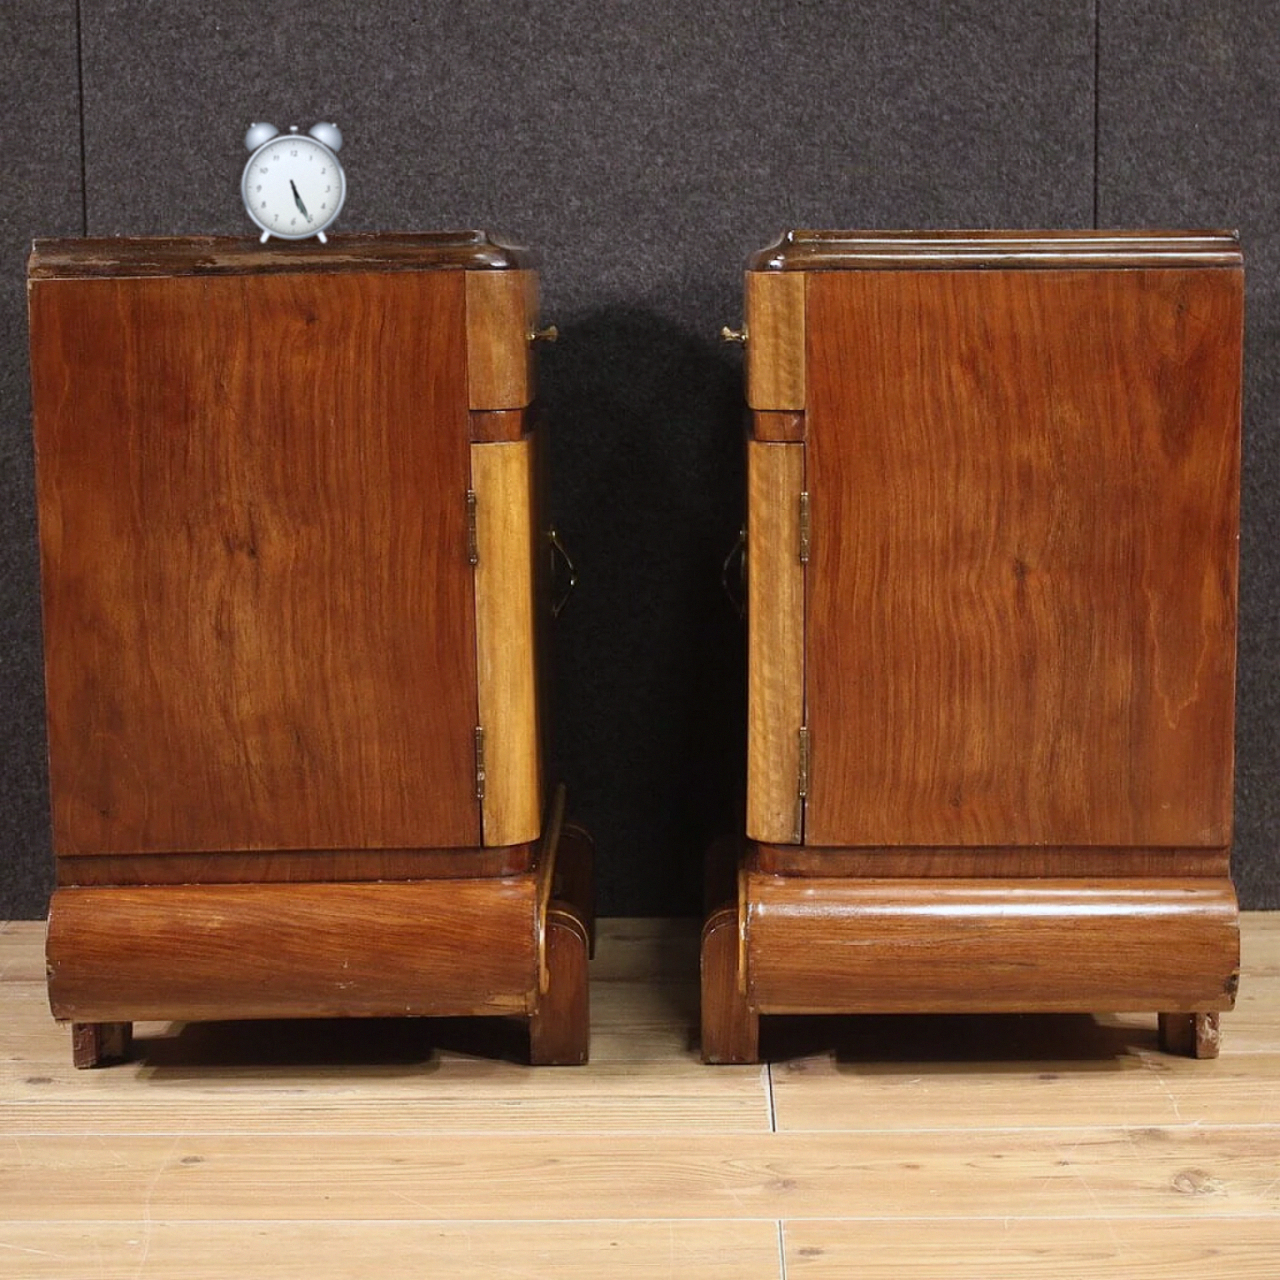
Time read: 5:26
